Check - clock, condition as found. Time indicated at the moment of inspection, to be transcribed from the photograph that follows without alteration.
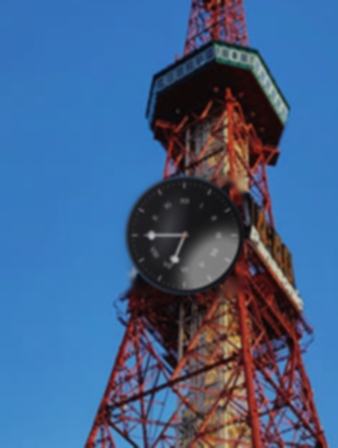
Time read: 6:45
